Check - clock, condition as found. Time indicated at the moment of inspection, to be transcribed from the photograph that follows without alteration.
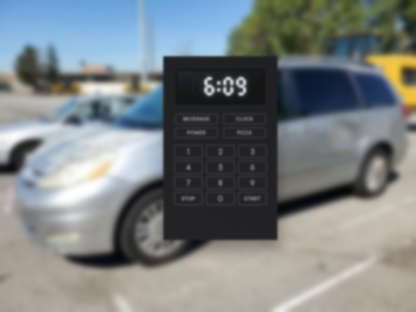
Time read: 6:09
